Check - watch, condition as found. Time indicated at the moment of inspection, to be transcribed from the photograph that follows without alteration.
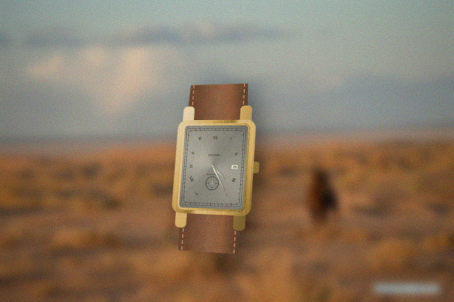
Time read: 4:25
